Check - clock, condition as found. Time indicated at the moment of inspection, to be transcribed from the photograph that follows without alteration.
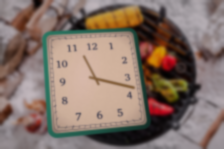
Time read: 11:18
